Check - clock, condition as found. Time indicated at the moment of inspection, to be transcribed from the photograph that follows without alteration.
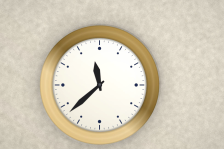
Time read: 11:38
